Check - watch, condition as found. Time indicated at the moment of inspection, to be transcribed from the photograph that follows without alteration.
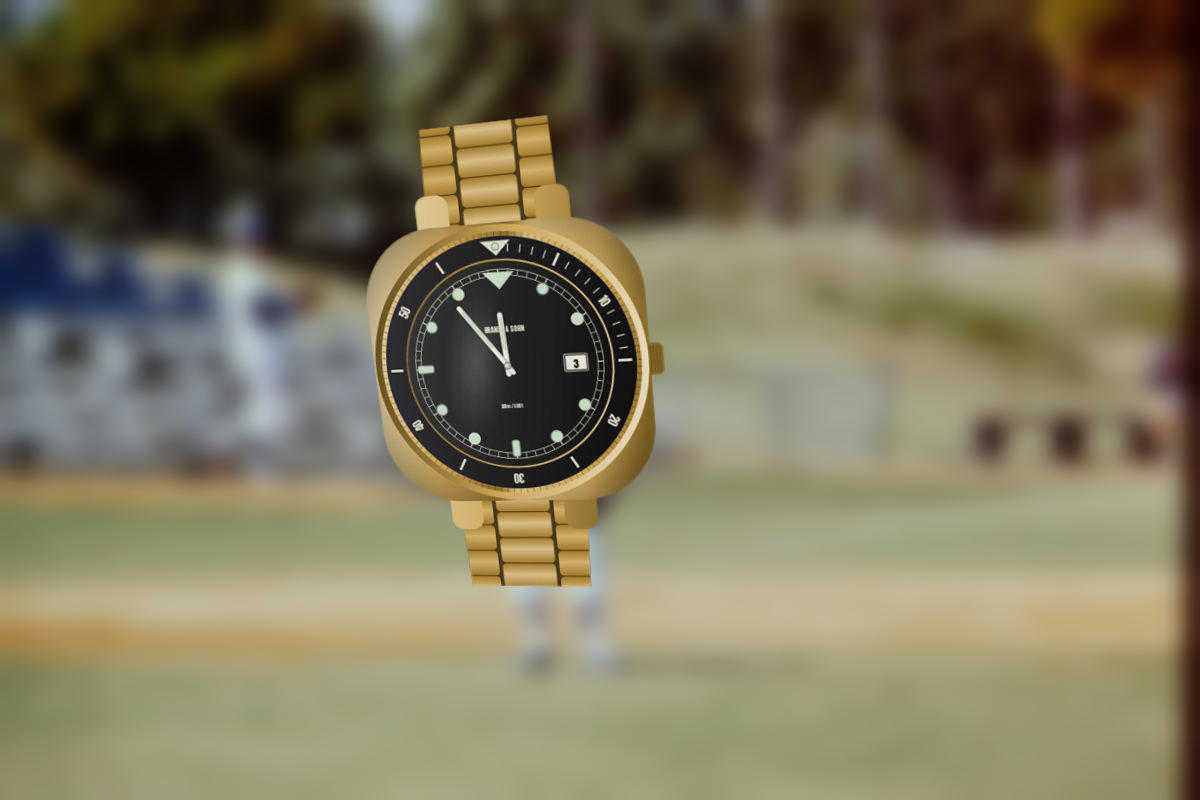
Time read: 11:54
